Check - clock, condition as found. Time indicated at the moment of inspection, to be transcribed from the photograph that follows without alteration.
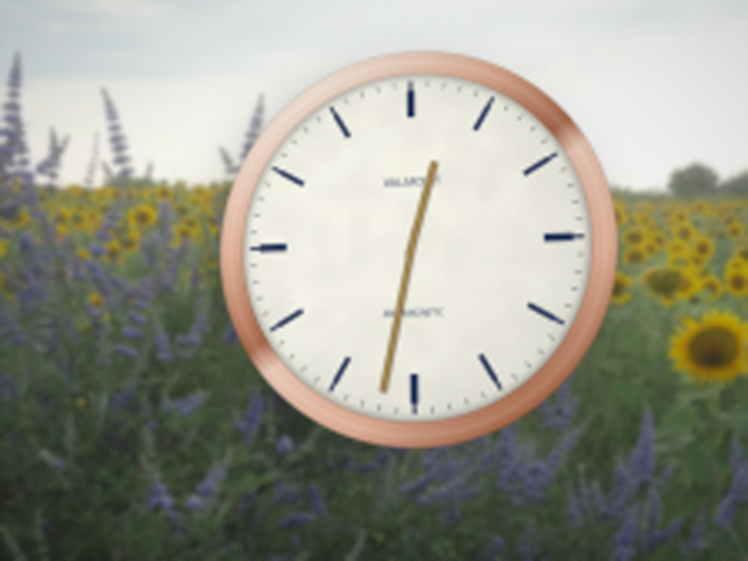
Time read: 12:32
